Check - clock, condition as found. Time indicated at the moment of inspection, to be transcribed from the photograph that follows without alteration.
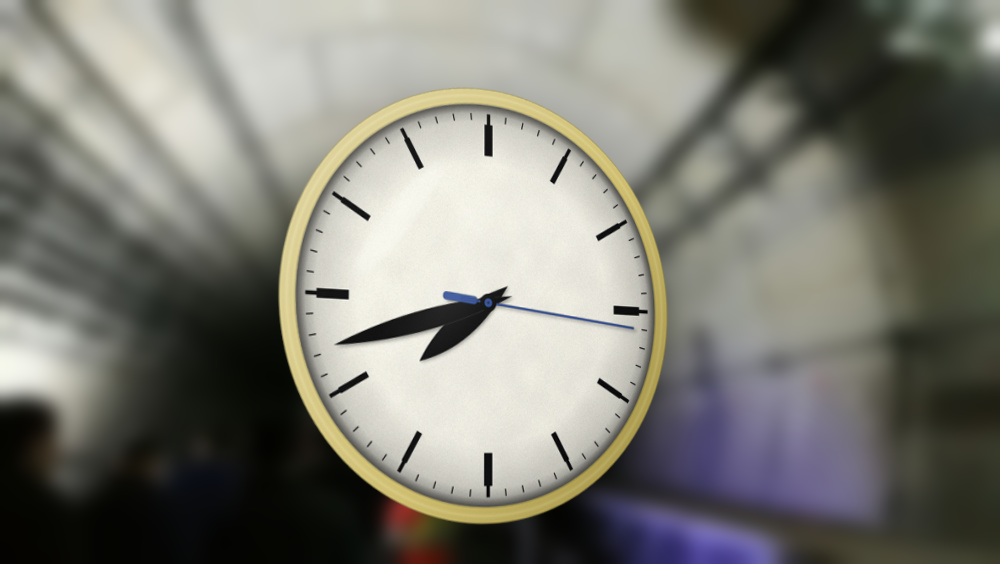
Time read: 7:42:16
